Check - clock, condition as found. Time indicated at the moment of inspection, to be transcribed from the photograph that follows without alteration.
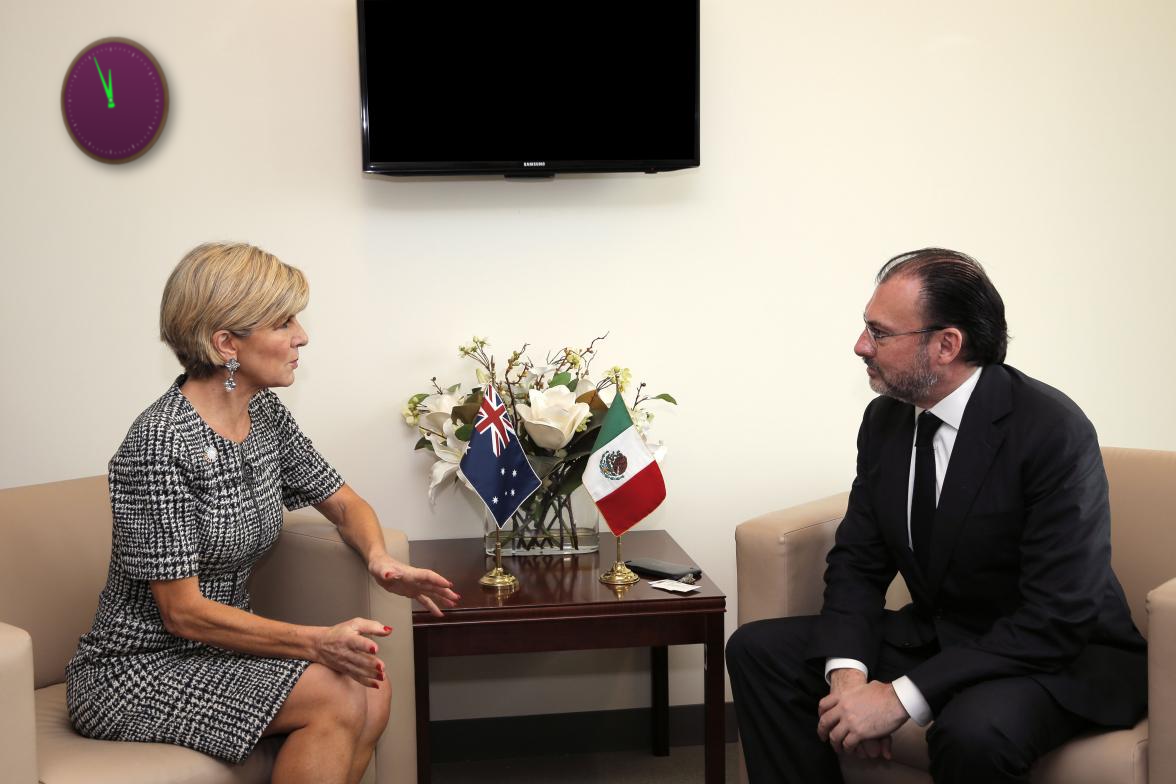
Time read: 11:56
